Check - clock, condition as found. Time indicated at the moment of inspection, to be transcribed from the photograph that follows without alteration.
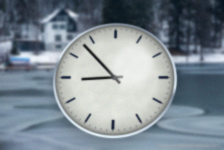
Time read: 8:53
